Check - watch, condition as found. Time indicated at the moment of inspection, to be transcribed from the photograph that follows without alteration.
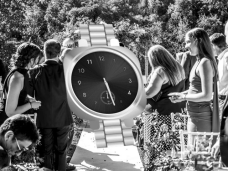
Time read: 5:28
